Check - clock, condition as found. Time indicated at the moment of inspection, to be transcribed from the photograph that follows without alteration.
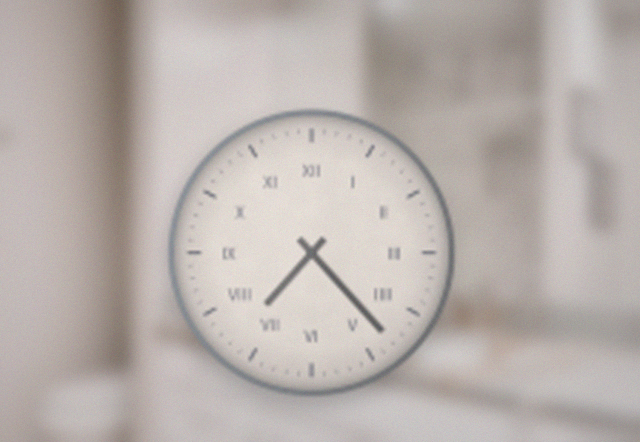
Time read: 7:23
